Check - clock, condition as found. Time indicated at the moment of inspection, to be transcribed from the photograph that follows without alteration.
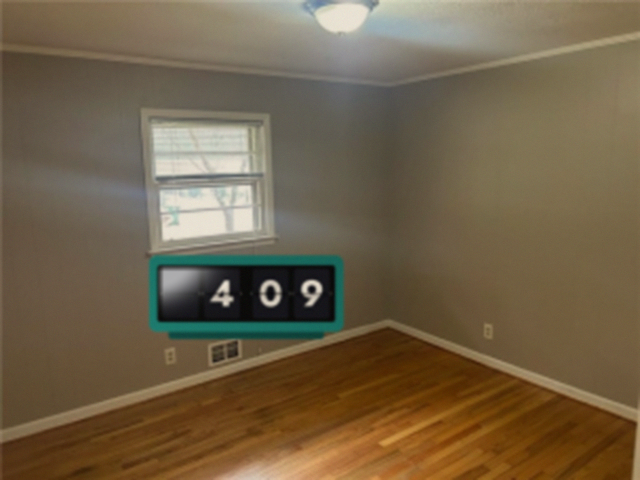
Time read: 4:09
